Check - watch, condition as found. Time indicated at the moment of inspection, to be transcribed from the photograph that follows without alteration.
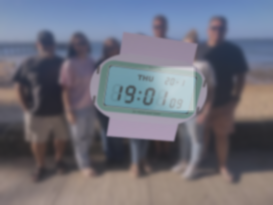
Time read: 19:01
